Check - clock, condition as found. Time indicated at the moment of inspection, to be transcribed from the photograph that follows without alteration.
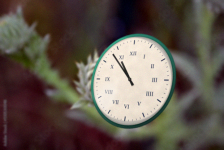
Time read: 10:53
